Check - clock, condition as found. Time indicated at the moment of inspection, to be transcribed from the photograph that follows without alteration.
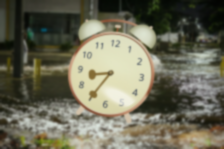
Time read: 8:35
